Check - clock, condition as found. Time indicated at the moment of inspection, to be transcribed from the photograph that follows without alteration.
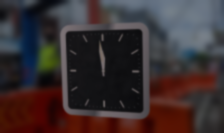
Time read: 11:59
